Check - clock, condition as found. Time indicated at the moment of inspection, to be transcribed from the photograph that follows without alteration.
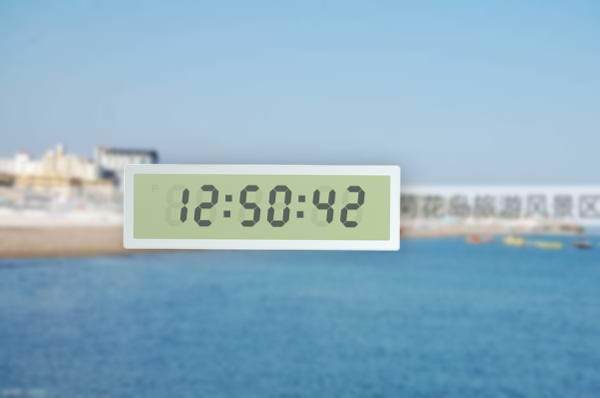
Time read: 12:50:42
